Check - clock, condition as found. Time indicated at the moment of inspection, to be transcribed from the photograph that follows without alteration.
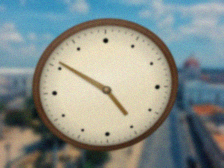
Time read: 4:51
